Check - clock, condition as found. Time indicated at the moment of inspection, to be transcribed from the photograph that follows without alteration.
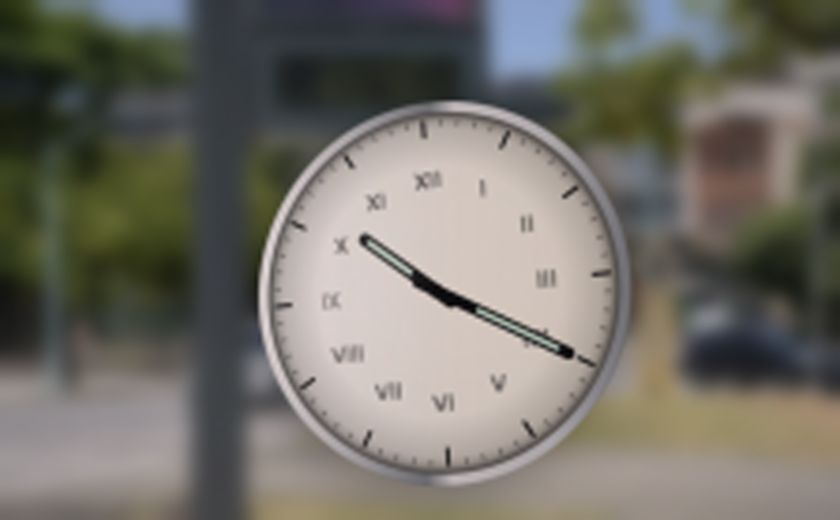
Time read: 10:20
